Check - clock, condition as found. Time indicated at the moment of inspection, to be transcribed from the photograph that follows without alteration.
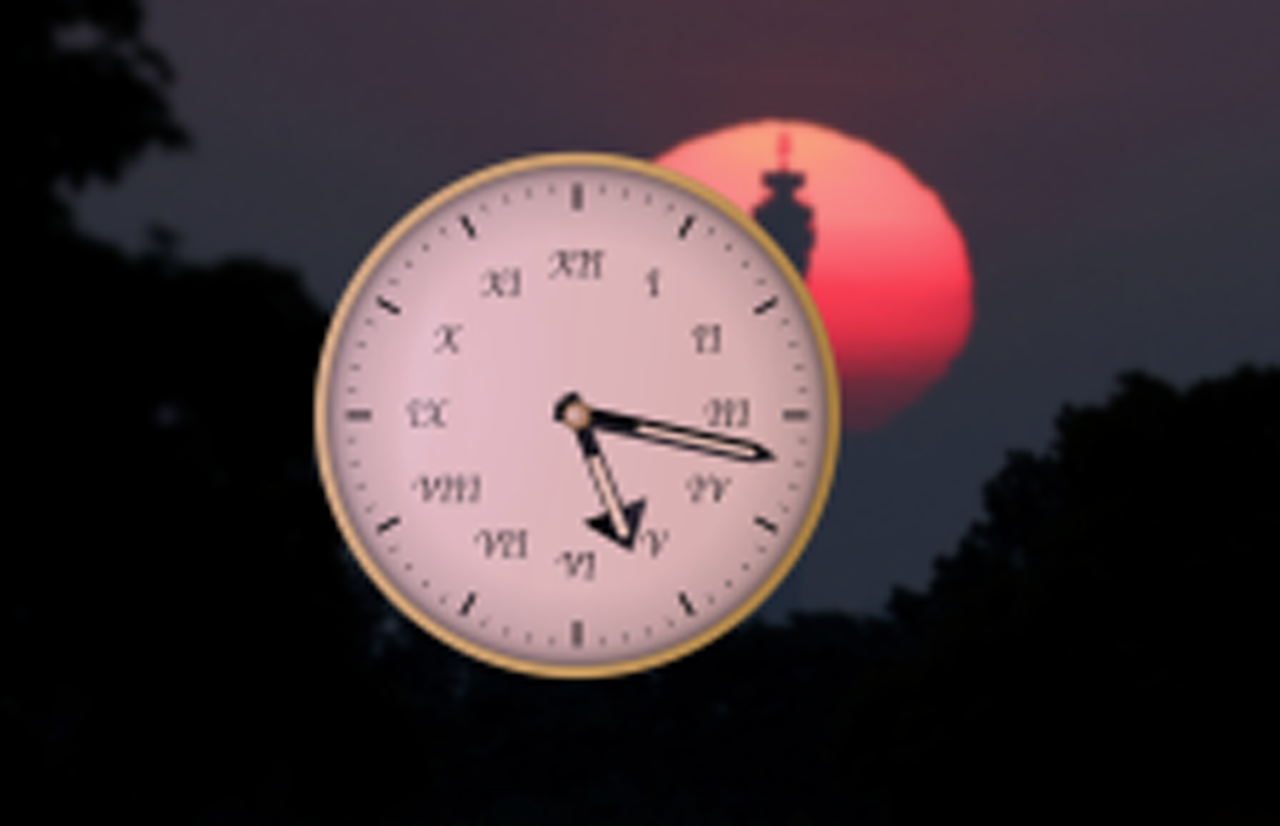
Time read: 5:17
